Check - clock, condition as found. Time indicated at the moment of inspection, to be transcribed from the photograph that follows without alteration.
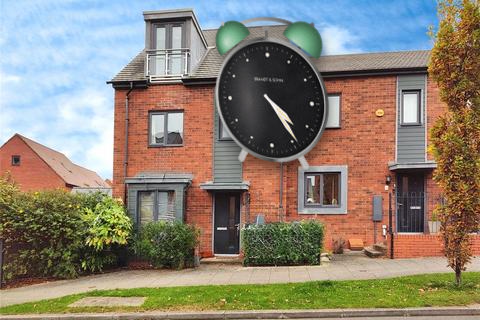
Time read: 4:24
